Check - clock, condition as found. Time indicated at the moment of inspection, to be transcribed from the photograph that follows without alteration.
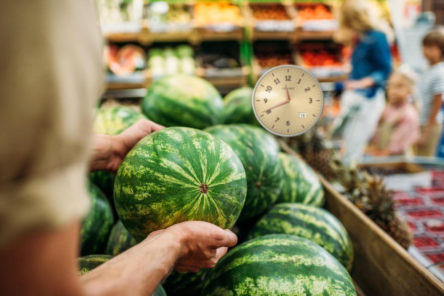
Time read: 11:41
